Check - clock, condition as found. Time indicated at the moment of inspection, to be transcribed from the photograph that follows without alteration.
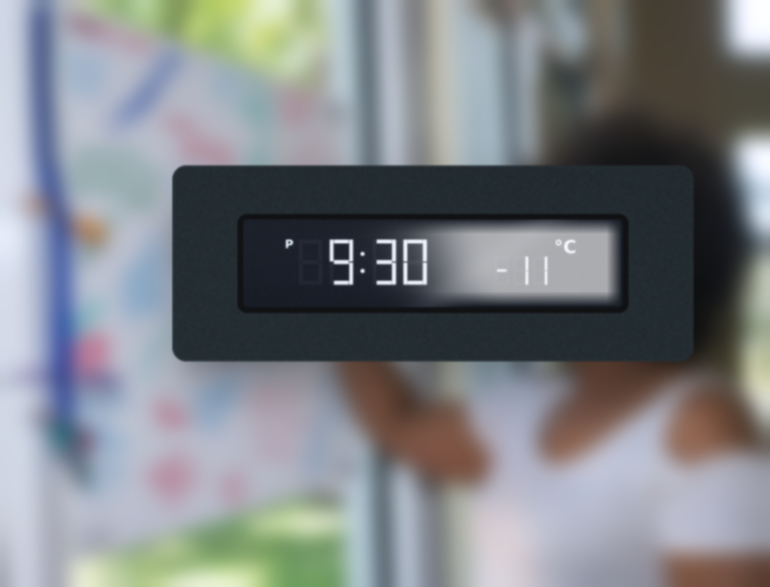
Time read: 9:30
